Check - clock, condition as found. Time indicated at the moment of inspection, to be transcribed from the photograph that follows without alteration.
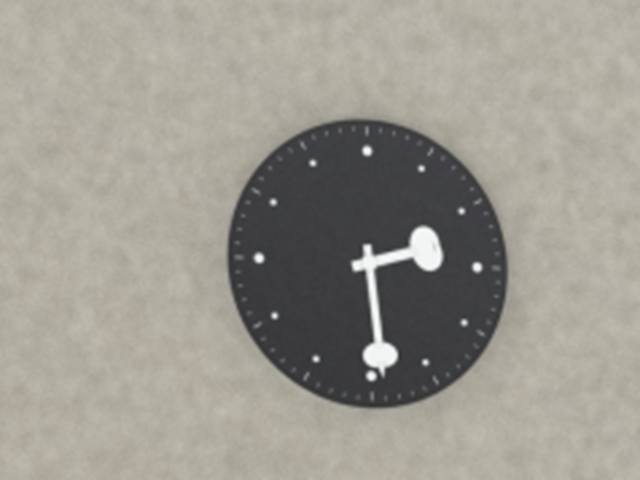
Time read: 2:29
